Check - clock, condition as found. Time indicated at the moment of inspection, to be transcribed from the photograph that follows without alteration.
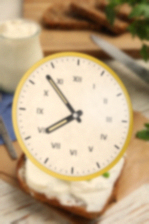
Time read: 7:53
